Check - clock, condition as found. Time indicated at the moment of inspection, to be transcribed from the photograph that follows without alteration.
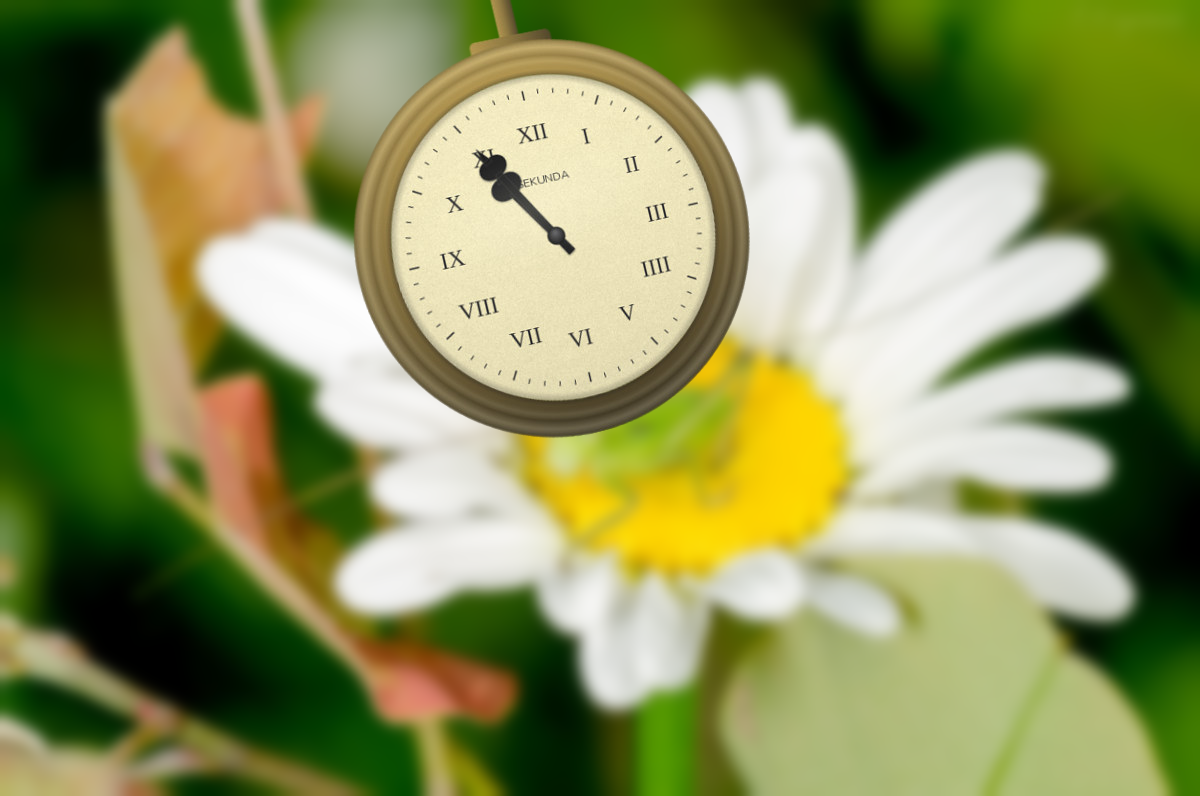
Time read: 10:55
